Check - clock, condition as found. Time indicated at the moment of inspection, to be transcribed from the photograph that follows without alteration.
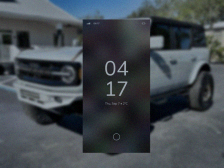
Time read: 4:17
